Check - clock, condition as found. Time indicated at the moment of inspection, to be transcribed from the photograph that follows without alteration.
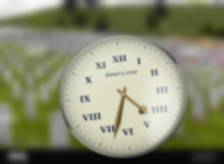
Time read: 4:33
